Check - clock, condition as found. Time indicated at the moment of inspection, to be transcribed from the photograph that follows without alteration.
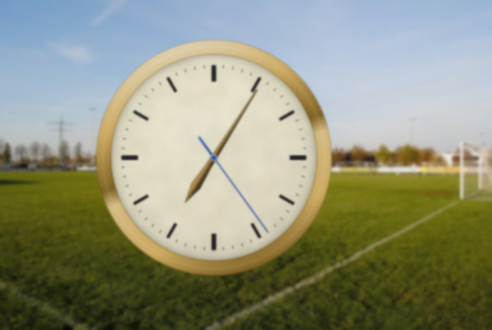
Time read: 7:05:24
